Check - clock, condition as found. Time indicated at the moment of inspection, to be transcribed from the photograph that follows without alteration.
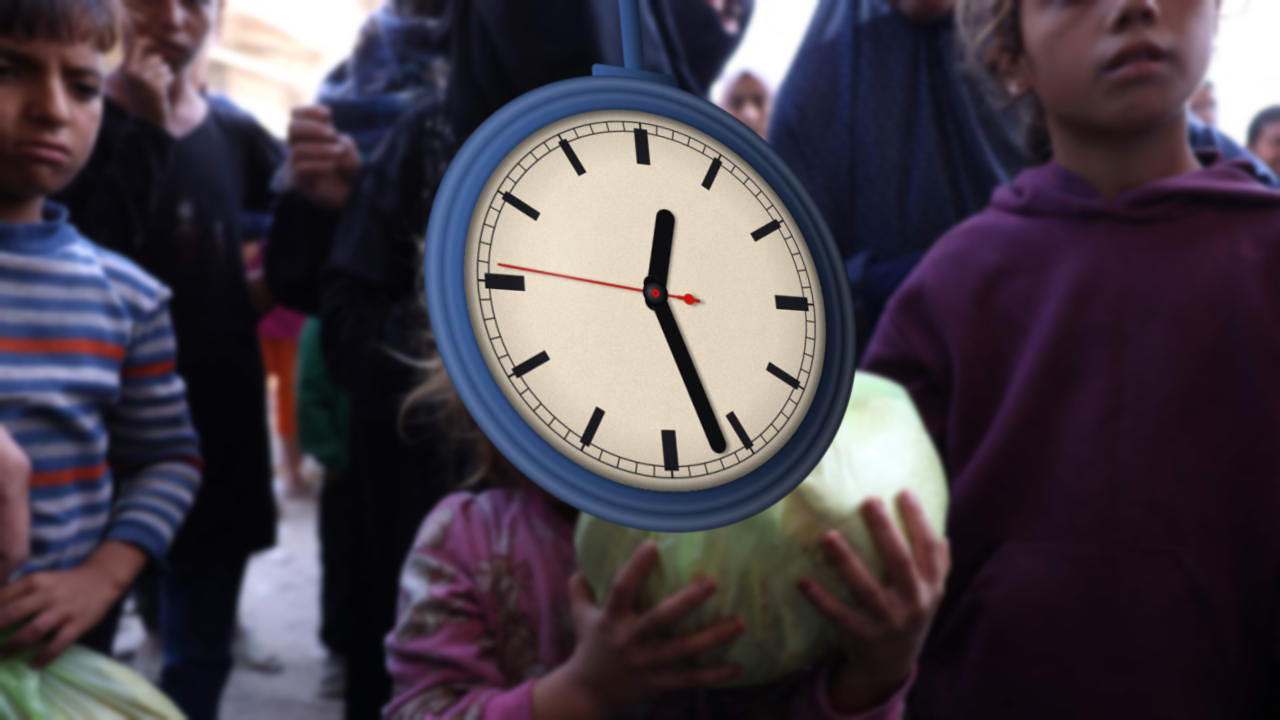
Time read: 12:26:46
